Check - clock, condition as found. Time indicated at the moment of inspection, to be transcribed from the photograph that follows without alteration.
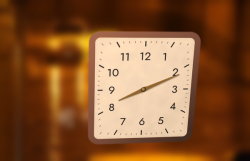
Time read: 8:11
